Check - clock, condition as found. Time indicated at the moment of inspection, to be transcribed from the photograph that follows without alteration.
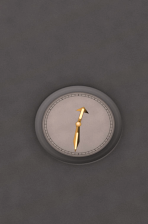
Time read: 12:31
